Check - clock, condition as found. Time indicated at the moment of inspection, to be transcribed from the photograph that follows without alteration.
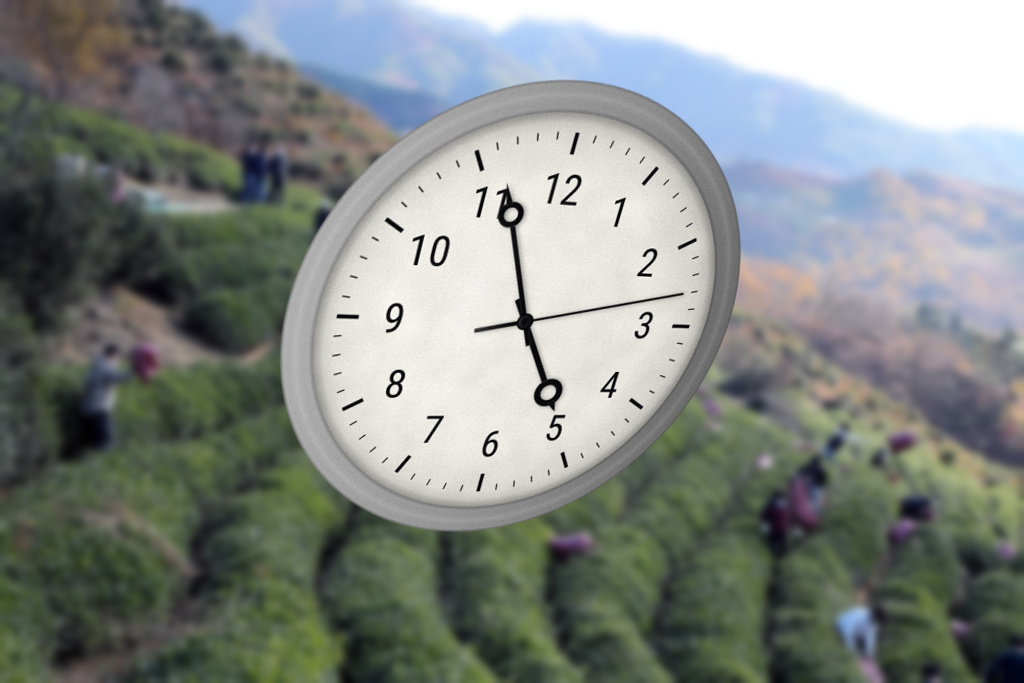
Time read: 4:56:13
